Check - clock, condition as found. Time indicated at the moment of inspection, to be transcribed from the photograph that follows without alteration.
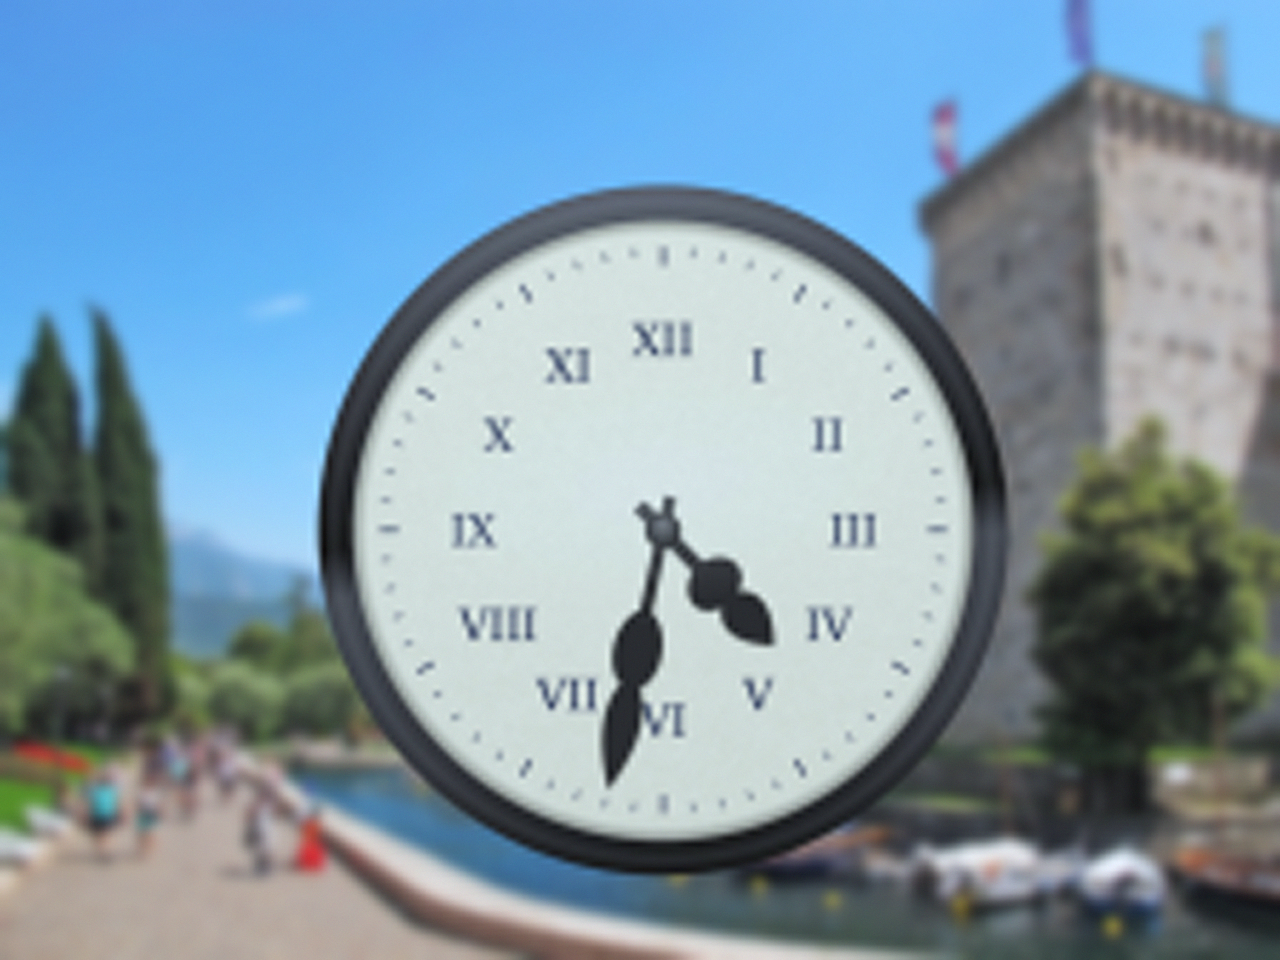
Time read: 4:32
